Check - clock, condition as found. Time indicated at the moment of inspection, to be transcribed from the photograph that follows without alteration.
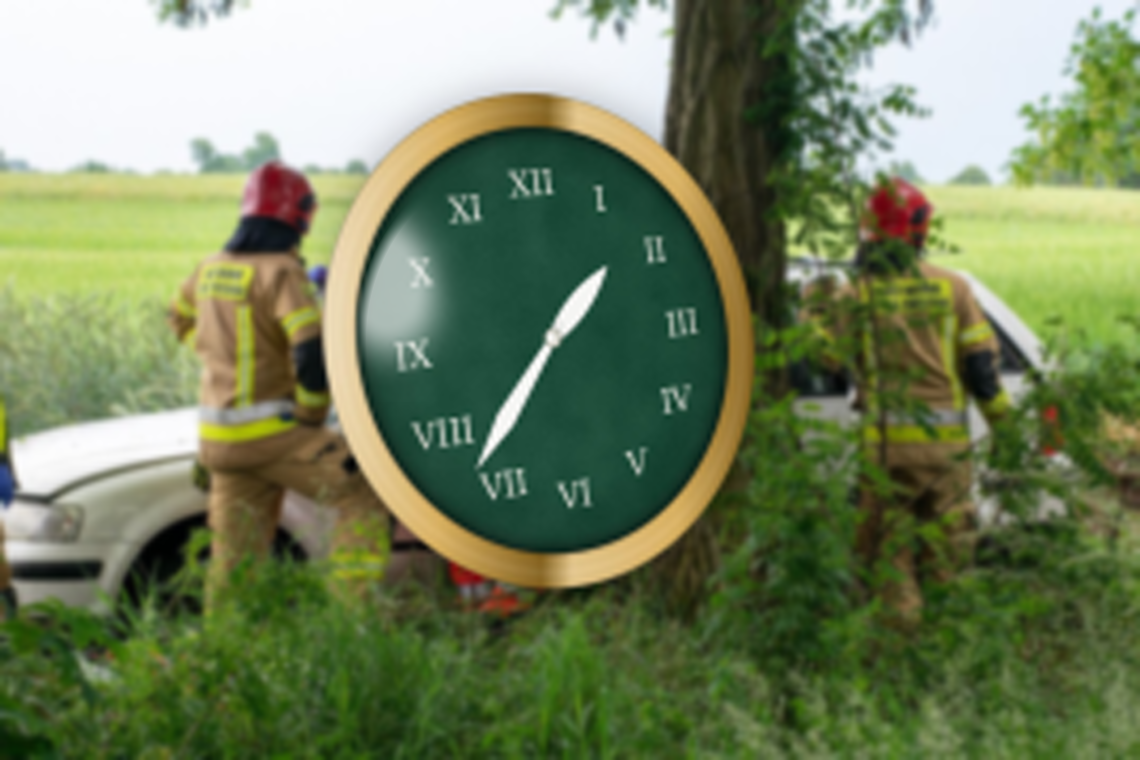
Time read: 1:37
